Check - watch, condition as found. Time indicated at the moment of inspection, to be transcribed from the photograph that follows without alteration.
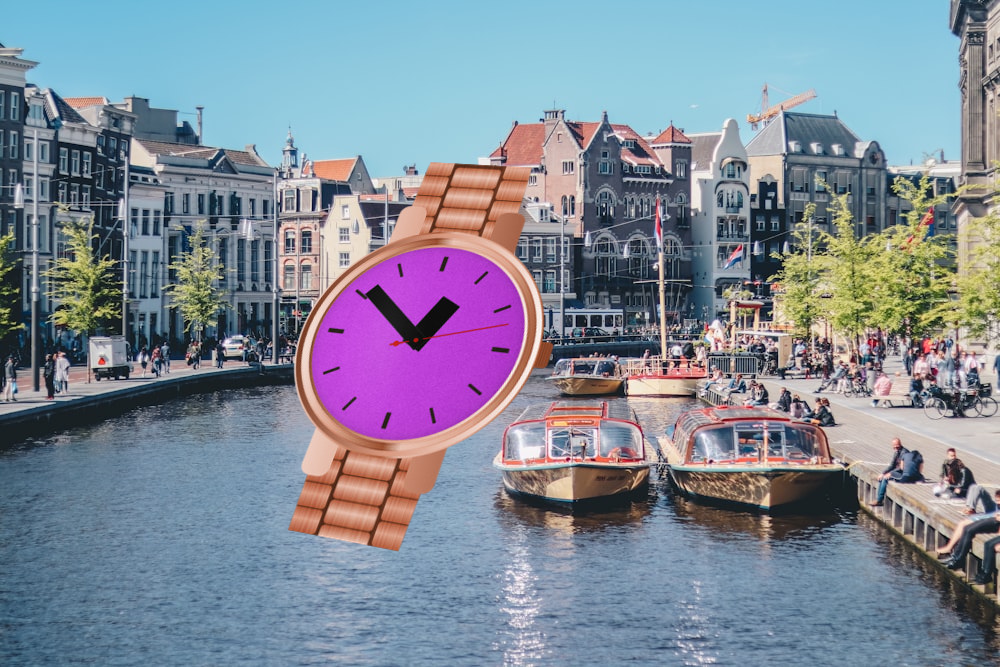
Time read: 12:51:12
